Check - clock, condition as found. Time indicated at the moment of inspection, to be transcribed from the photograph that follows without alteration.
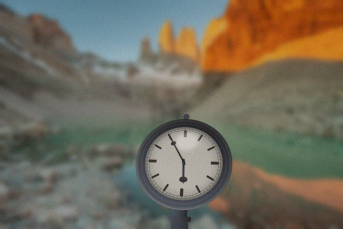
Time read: 5:55
